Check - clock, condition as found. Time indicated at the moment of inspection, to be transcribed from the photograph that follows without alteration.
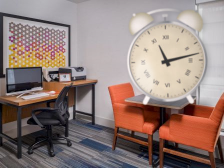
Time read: 11:13
